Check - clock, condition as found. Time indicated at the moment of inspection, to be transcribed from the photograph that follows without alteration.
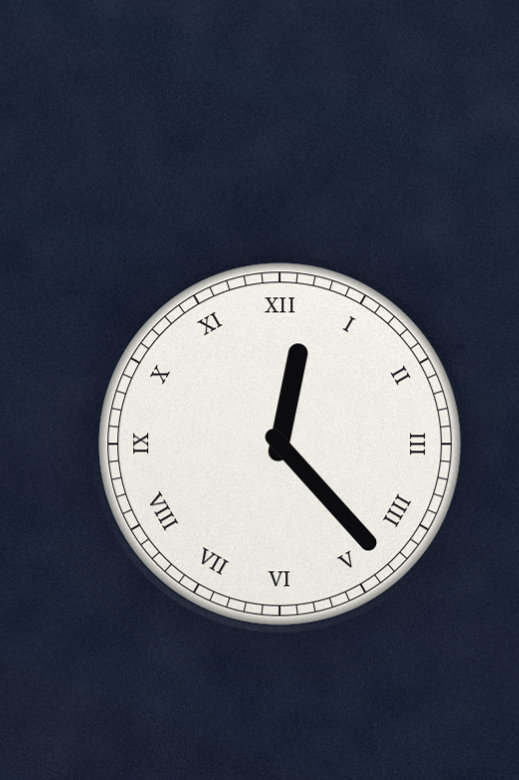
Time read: 12:23
